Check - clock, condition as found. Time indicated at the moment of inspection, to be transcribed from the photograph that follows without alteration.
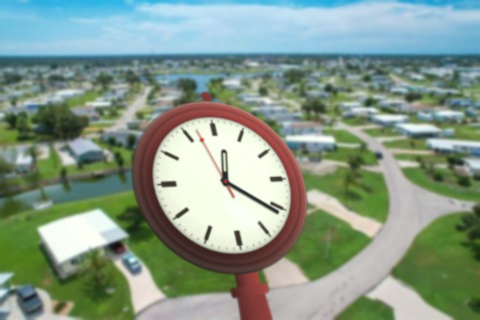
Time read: 12:20:57
